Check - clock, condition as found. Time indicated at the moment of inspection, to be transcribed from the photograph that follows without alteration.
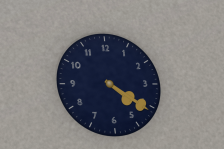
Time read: 4:21
